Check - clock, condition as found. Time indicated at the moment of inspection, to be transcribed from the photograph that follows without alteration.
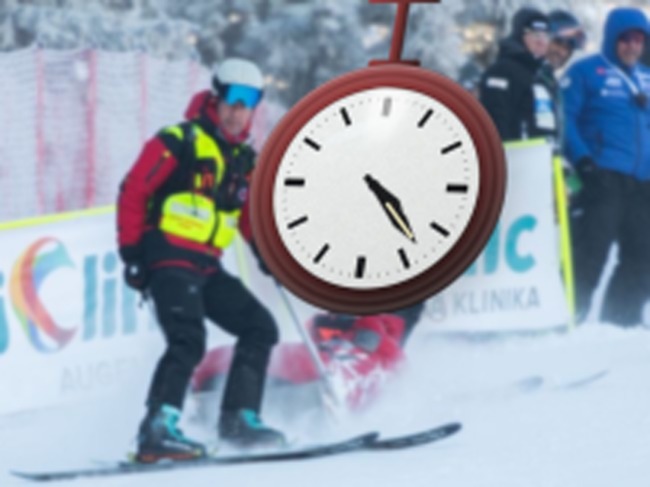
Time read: 4:23
